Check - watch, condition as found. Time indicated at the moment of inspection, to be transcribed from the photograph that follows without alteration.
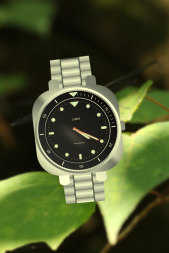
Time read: 4:20
